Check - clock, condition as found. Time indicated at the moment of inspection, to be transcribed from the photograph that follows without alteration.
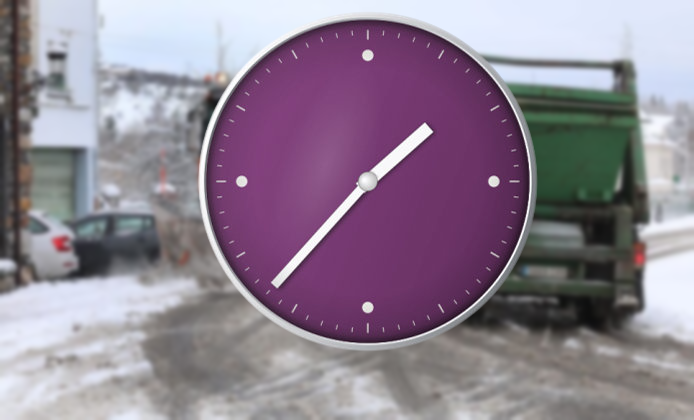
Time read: 1:37
